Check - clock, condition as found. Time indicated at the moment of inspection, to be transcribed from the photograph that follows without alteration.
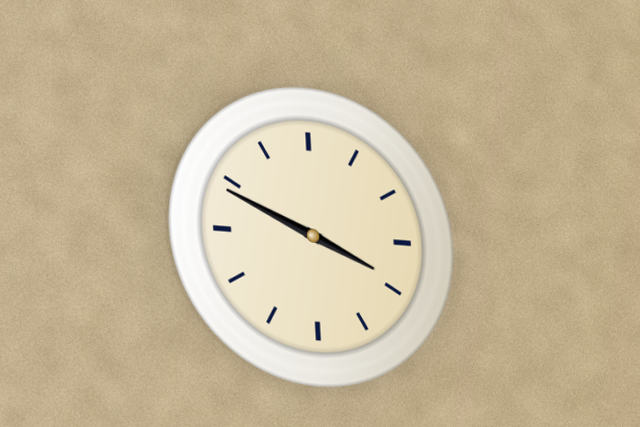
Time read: 3:49
